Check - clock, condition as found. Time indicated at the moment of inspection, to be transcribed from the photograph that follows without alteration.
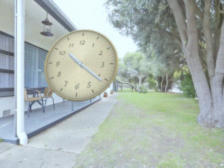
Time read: 10:21
